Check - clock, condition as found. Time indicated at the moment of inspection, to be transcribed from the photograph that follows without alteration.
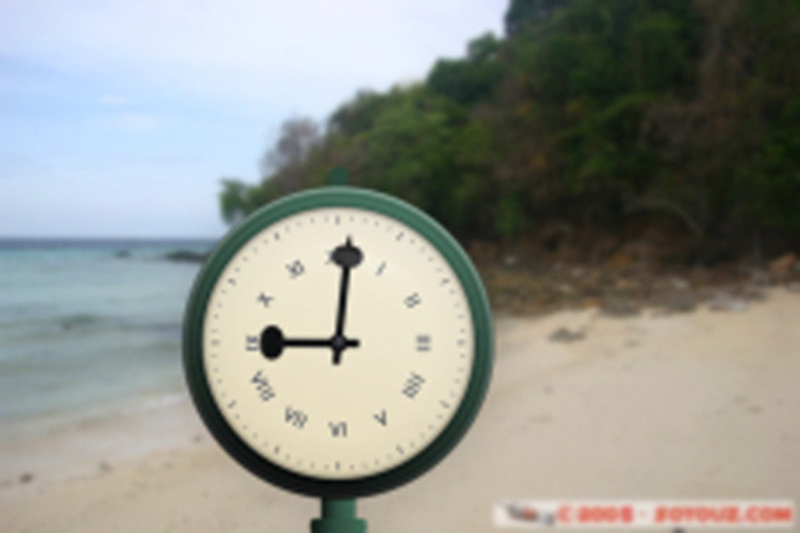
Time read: 9:01
